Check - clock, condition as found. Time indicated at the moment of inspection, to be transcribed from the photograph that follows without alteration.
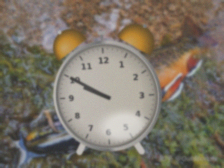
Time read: 9:50
